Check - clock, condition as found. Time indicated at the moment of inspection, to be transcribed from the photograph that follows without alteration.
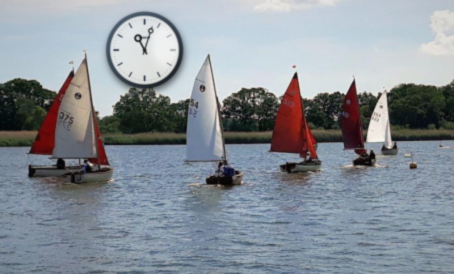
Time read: 11:03
